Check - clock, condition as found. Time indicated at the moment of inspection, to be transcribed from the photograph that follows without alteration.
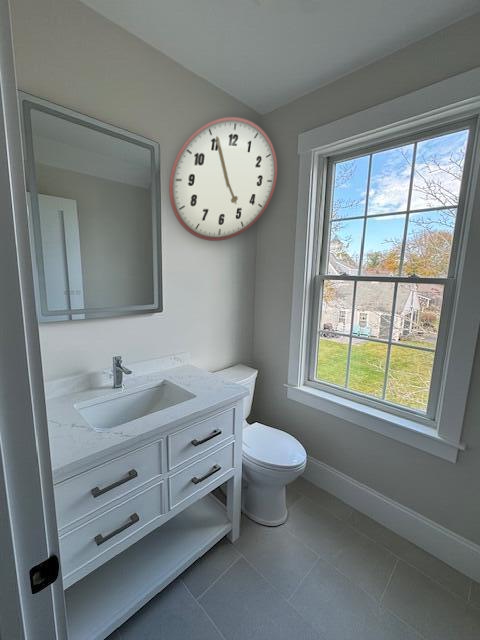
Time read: 4:56
